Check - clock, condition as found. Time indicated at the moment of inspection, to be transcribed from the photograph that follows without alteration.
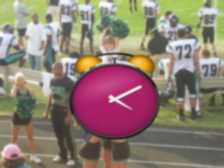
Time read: 4:10
